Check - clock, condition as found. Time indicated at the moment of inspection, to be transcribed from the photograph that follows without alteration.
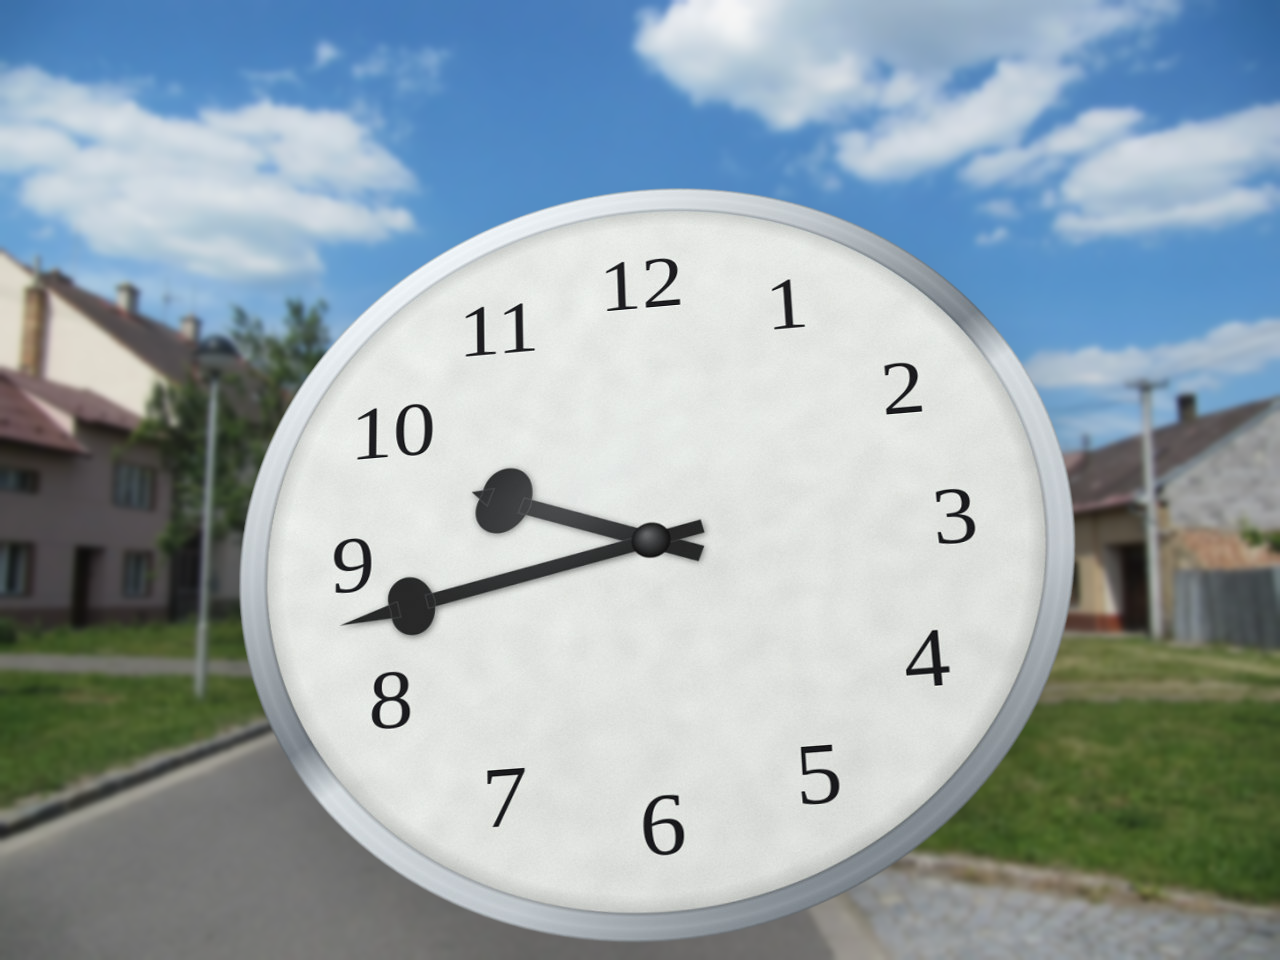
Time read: 9:43
